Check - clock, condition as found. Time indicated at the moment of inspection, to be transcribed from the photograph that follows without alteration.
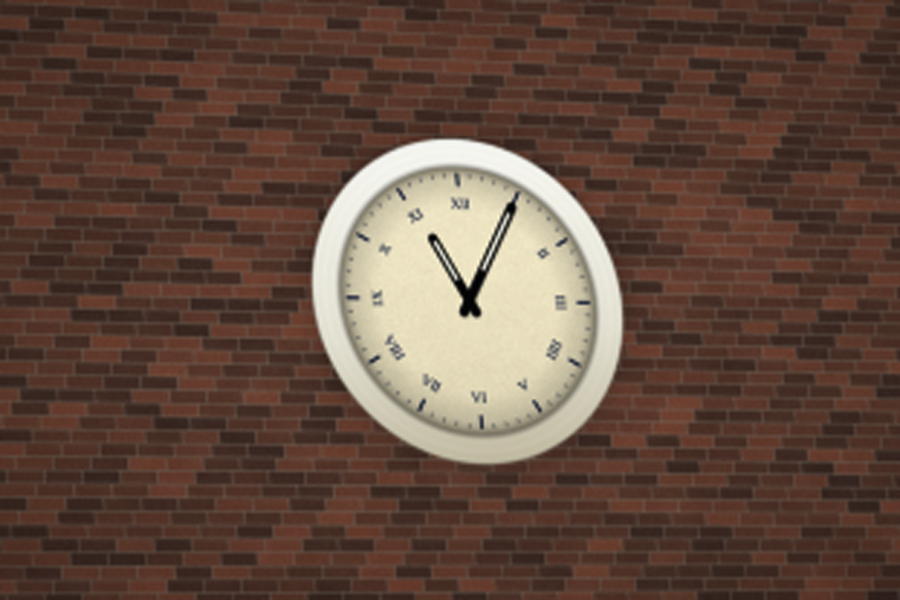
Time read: 11:05
